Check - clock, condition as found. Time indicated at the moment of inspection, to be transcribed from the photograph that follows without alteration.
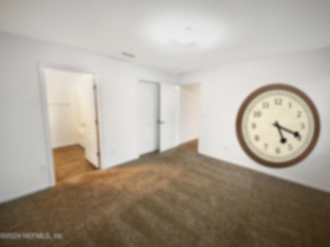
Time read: 5:19
